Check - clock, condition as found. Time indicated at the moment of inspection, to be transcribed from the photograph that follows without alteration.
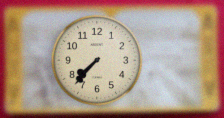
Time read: 7:37
